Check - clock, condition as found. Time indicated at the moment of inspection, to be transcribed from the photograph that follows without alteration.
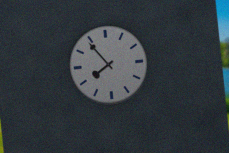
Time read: 7:54
